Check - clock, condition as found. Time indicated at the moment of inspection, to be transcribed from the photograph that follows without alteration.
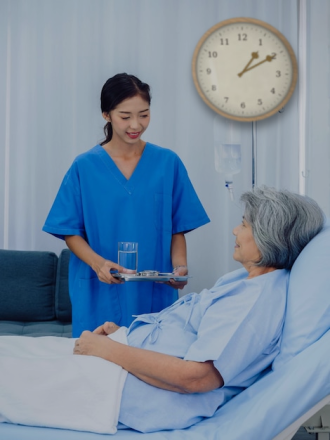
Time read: 1:10
